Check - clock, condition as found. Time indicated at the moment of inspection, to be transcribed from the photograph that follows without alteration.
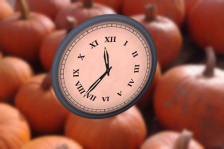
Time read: 11:37
